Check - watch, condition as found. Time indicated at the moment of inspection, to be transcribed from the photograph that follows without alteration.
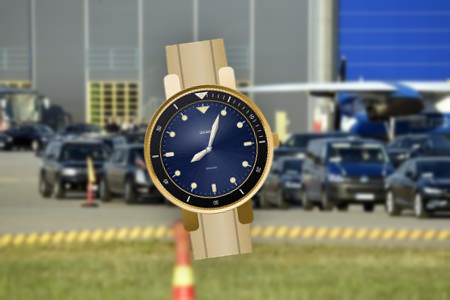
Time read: 8:04
